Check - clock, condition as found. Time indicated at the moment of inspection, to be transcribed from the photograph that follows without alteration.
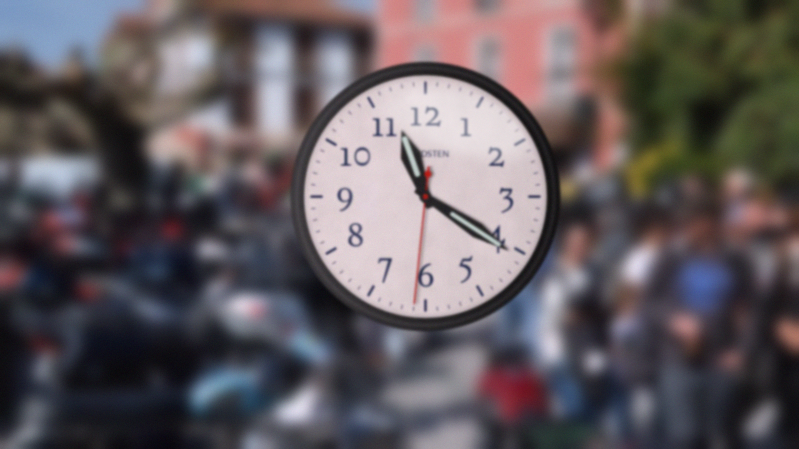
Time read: 11:20:31
